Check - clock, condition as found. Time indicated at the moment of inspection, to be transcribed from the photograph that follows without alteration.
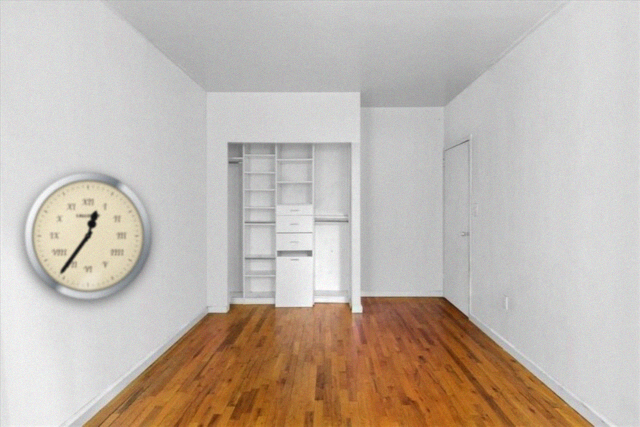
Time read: 12:36
